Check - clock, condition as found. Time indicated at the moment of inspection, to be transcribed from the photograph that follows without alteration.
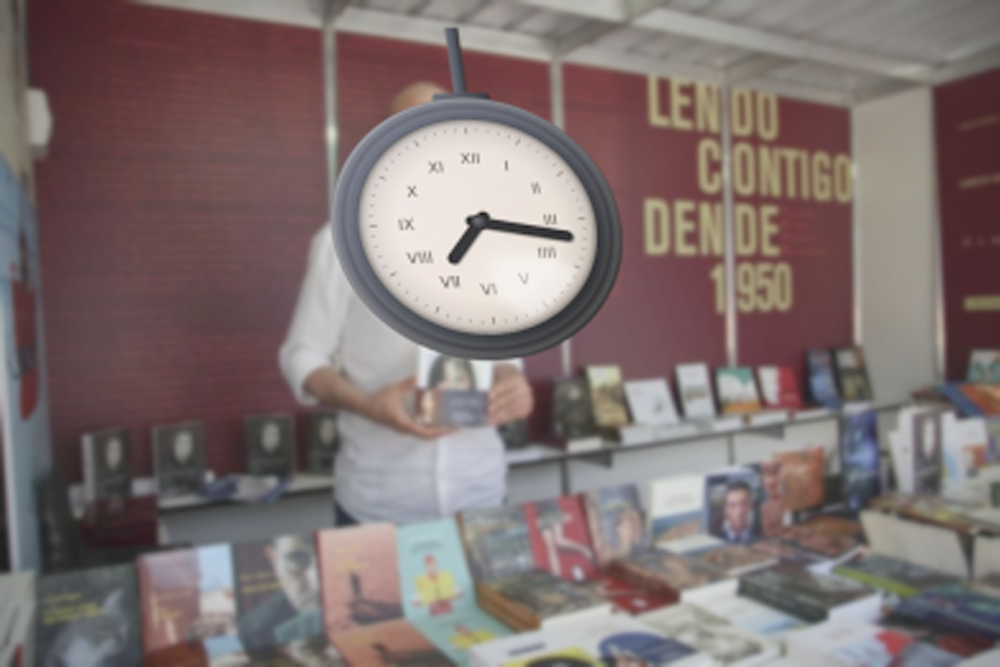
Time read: 7:17
